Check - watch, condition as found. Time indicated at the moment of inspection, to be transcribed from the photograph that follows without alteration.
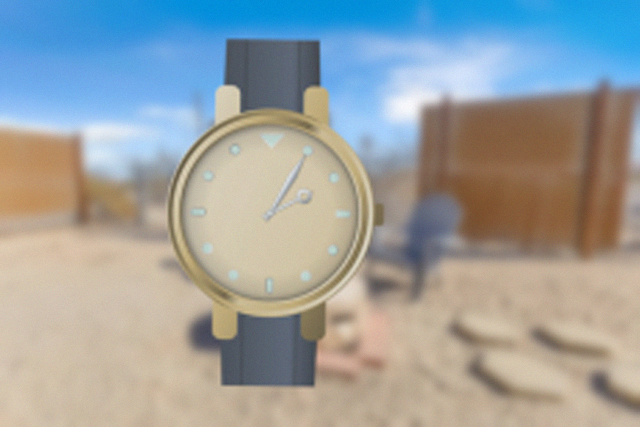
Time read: 2:05
